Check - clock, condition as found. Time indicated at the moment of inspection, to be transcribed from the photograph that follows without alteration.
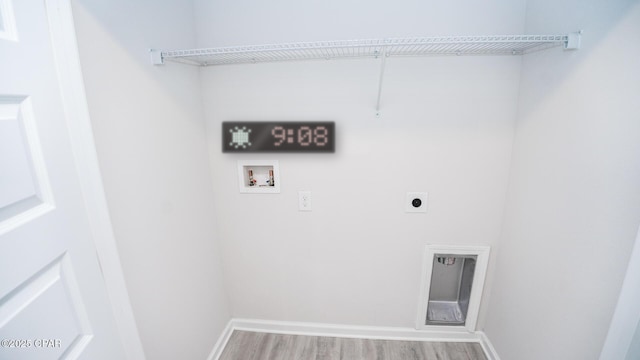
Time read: 9:08
